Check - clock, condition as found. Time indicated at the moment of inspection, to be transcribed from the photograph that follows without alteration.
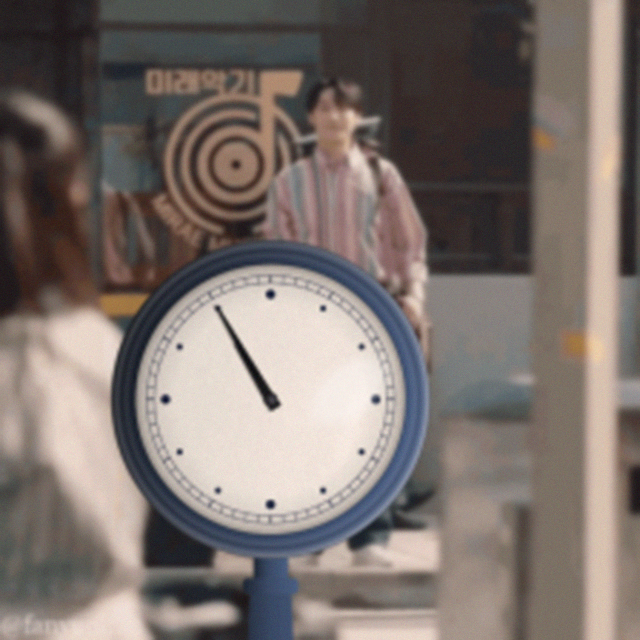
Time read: 10:55
